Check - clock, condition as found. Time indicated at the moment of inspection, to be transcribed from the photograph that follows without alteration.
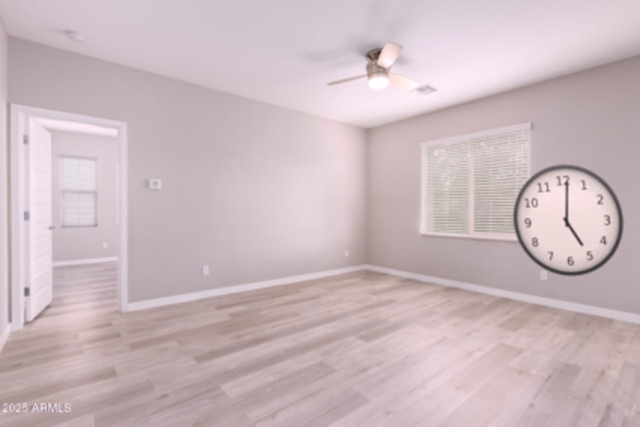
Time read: 5:01
